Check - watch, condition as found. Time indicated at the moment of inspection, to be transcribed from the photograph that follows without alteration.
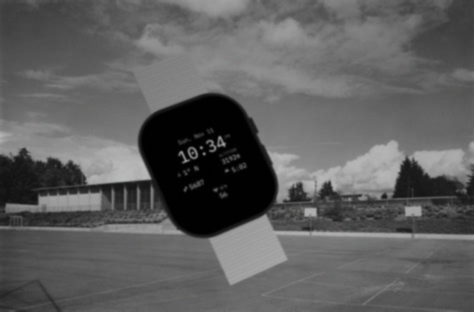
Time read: 10:34
